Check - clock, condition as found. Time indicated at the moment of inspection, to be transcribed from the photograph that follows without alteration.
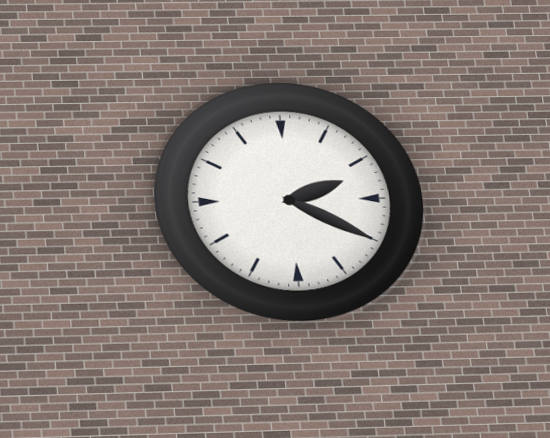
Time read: 2:20
